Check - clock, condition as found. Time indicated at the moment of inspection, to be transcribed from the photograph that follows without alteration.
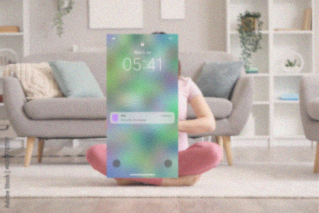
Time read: 5:41
